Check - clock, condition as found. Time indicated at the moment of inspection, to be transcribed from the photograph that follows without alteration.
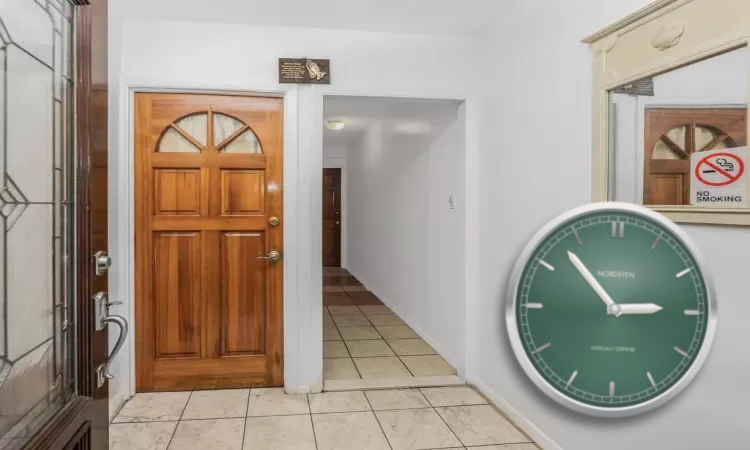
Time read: 2:53
